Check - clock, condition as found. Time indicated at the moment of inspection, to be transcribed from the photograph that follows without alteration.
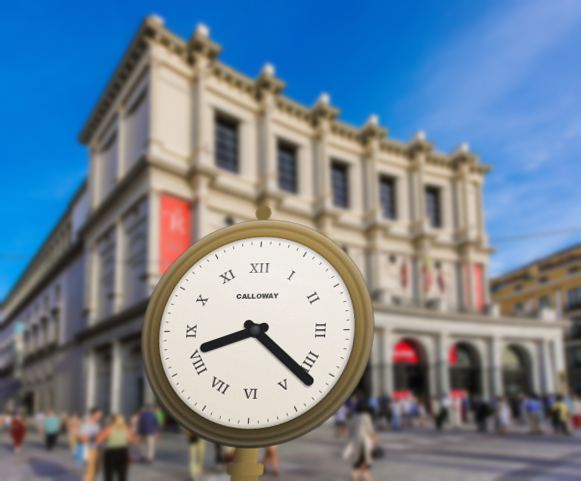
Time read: 8:22
